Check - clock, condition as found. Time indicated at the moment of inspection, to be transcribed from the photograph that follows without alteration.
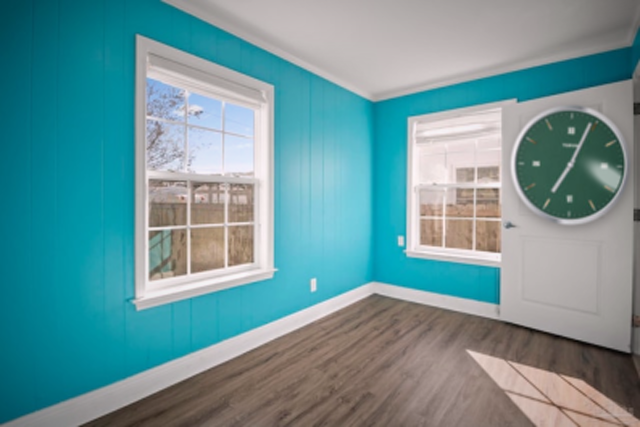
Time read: 7:04
